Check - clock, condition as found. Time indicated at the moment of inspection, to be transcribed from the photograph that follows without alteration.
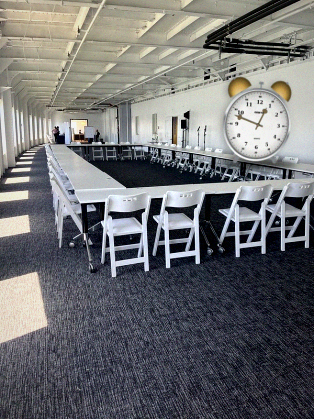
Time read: 12:48
